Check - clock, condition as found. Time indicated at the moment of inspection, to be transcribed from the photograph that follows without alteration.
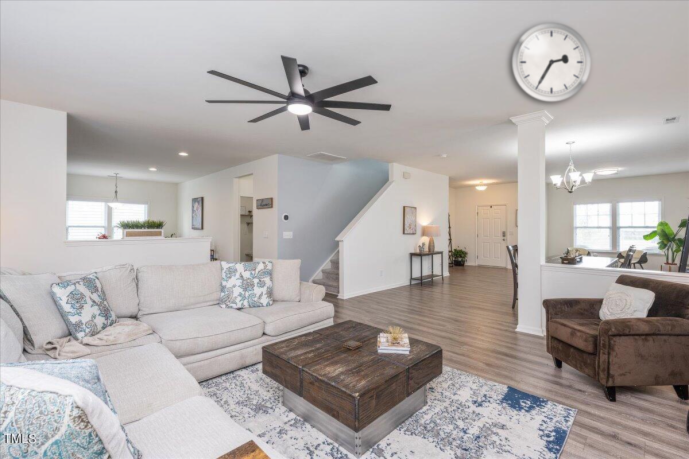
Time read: 2:35
